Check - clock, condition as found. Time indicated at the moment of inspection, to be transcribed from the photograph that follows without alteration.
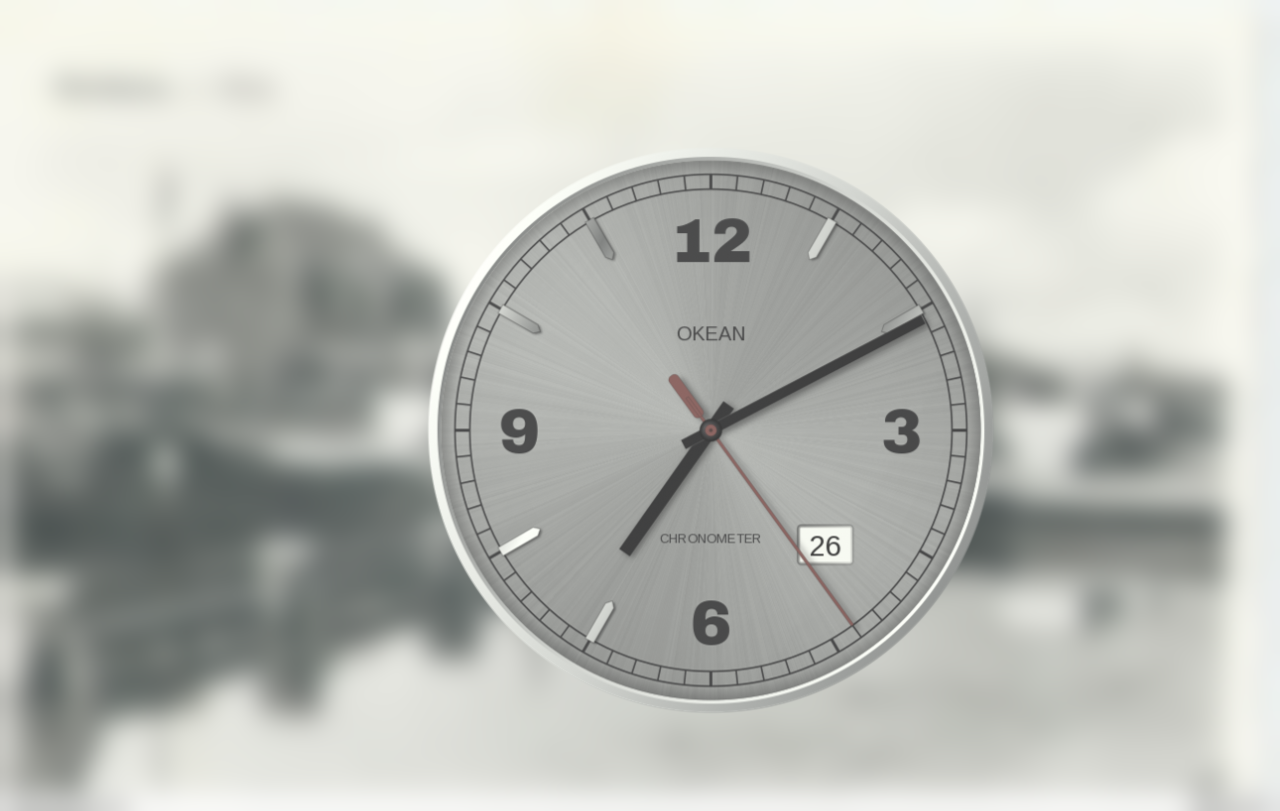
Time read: 7:10:24
